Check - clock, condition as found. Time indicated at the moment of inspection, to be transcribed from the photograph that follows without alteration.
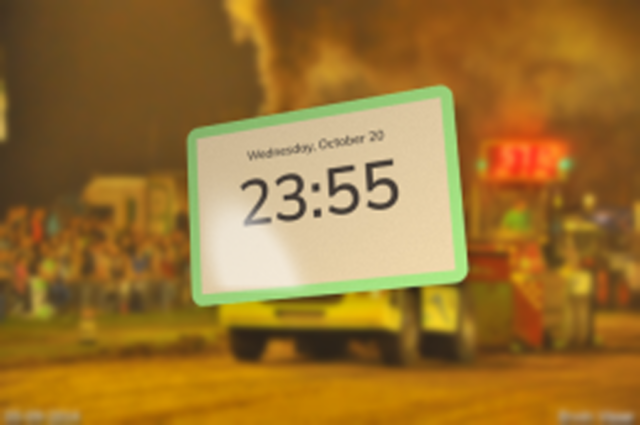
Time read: 23:55
